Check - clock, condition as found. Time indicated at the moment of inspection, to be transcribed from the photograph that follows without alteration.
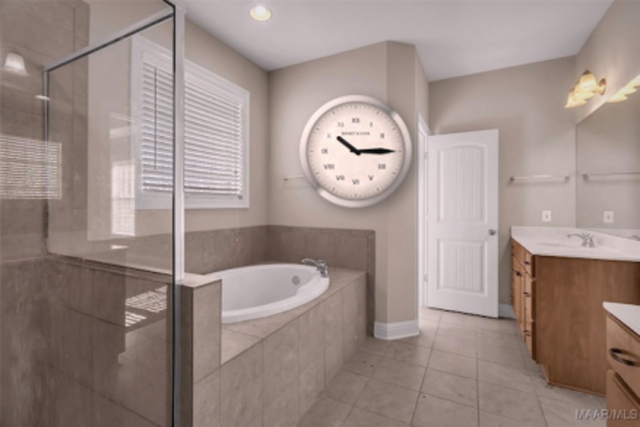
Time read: 10:15
